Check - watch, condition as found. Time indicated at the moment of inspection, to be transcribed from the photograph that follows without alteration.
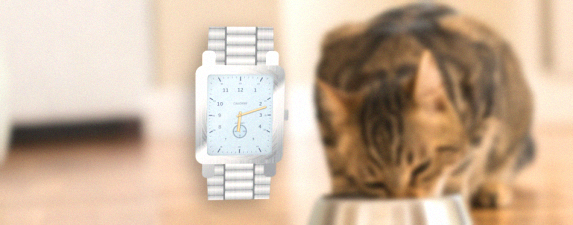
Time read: 6:12
